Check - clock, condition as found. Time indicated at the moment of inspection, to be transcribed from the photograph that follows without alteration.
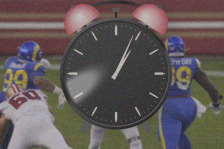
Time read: 1:04
